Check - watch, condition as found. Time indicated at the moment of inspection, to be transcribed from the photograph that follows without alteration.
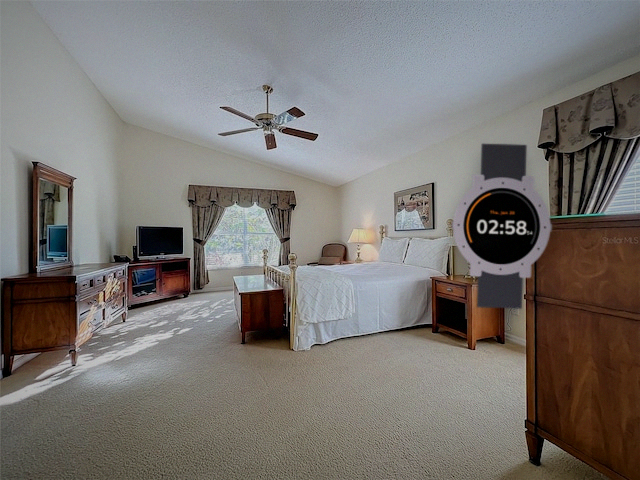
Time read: 2:58
